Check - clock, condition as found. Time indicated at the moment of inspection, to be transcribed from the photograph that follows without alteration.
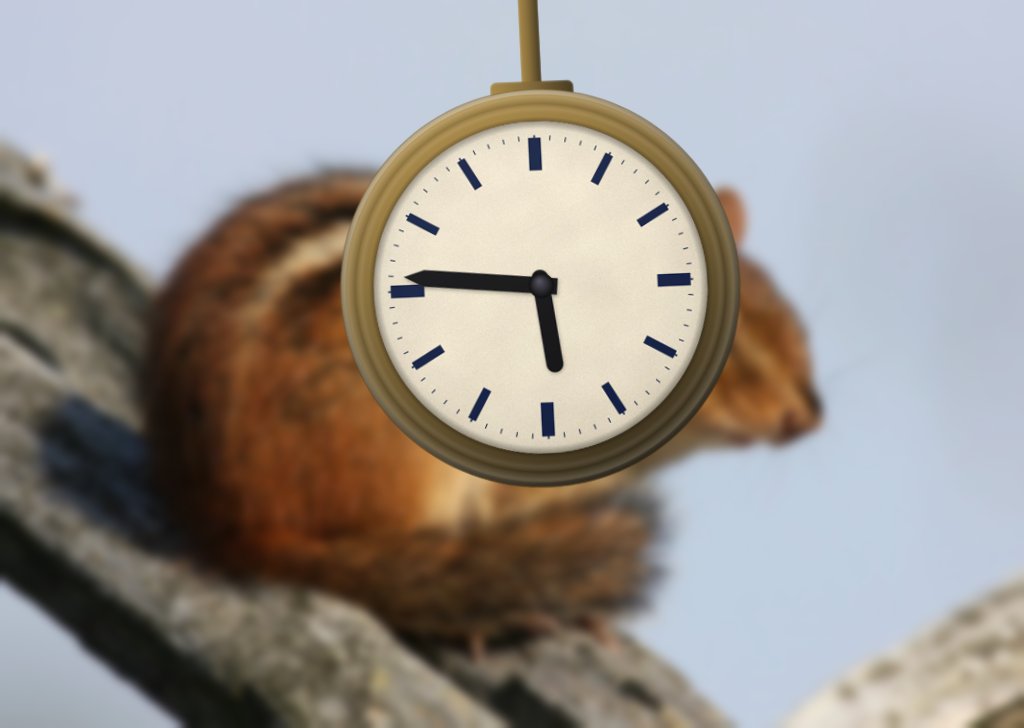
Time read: 5:46
